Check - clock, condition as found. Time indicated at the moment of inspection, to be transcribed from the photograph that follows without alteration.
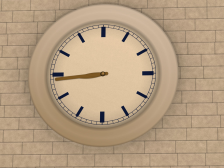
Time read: 8:44
